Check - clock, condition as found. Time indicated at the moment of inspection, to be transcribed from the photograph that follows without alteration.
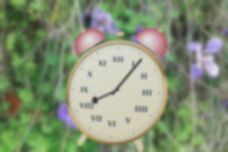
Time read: 8:06
